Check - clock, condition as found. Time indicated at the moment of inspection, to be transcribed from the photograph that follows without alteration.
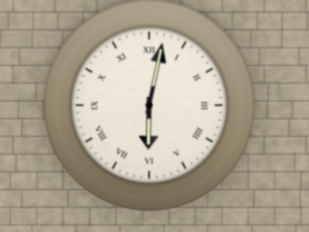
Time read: 6:02
